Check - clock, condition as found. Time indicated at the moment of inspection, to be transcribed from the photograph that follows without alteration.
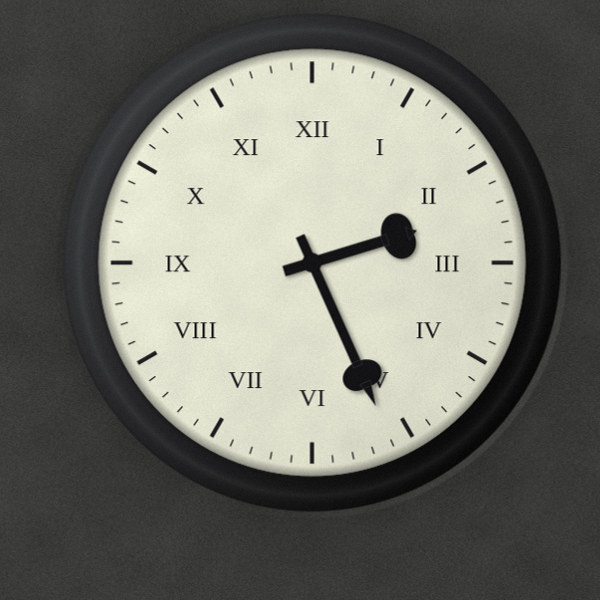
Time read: 2:26
